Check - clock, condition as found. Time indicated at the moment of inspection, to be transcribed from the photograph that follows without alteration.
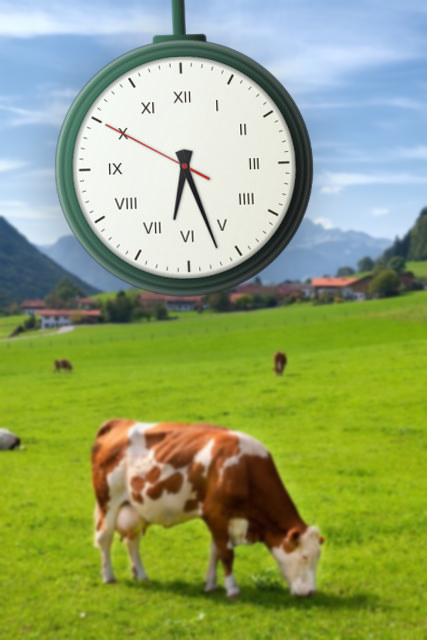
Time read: 6:26:50
